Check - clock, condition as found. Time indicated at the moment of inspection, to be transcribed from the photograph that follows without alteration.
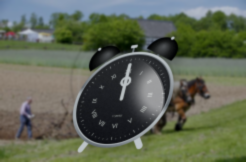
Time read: 12:00
